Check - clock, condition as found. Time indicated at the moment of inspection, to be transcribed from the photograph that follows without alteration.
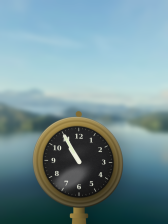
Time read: 10:55
